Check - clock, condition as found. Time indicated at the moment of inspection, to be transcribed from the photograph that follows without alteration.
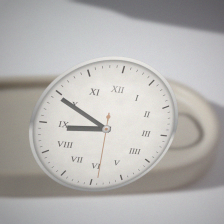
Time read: 8:49:29
